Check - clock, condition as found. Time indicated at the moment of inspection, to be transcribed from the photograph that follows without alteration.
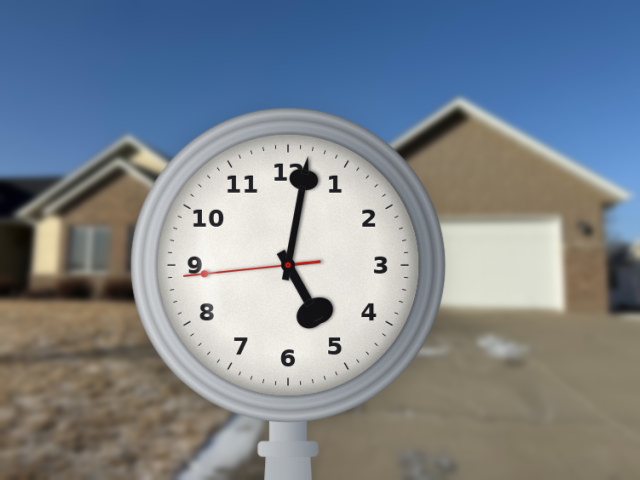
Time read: 5:01:44
